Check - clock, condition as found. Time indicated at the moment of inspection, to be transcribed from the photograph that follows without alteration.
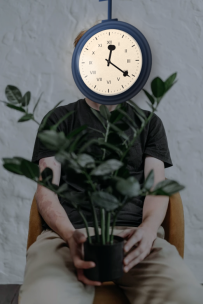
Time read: 12:21
